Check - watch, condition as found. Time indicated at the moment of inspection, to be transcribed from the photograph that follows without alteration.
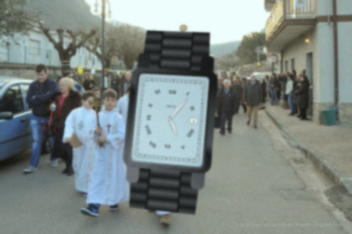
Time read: 5:06
